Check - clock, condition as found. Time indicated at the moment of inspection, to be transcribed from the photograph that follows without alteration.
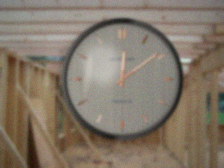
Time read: 12:09
